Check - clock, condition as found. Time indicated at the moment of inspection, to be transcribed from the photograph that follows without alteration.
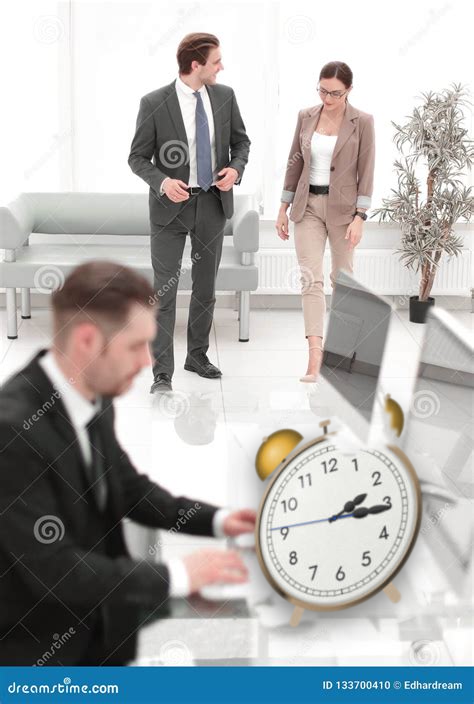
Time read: 2:15:46
